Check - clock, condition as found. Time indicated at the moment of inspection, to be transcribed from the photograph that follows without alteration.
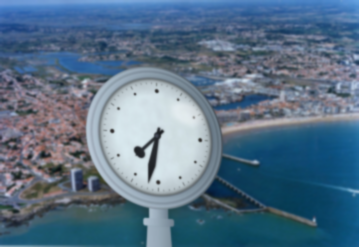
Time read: 7:32
